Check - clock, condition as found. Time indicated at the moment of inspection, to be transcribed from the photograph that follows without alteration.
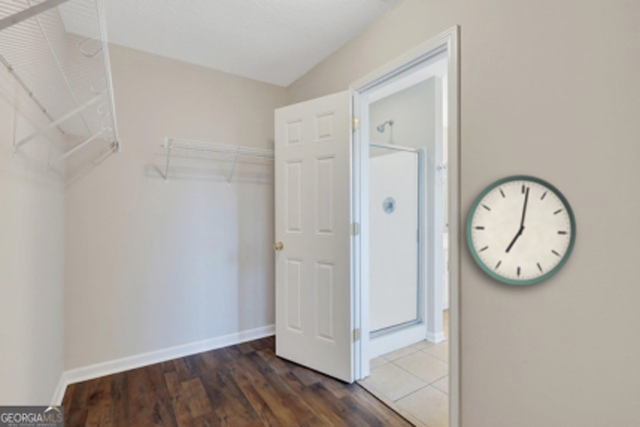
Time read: 7:01
